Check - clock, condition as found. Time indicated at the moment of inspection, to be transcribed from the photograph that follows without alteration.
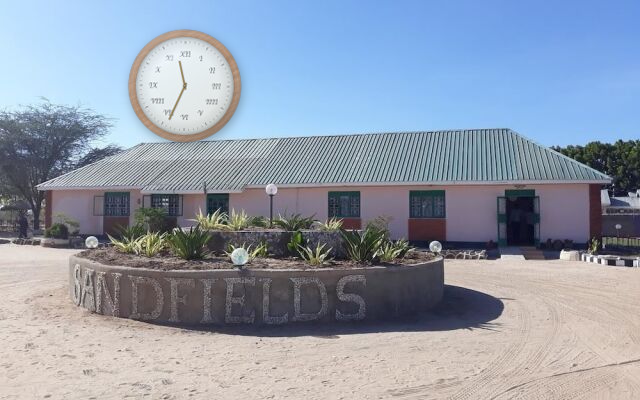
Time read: 11:34
